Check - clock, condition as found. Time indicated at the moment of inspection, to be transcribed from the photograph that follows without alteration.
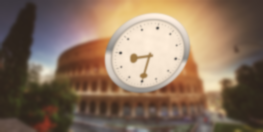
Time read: 8:30
